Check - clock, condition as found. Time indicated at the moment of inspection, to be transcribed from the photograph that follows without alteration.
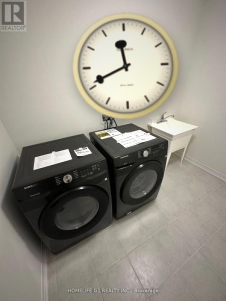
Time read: 11:41
